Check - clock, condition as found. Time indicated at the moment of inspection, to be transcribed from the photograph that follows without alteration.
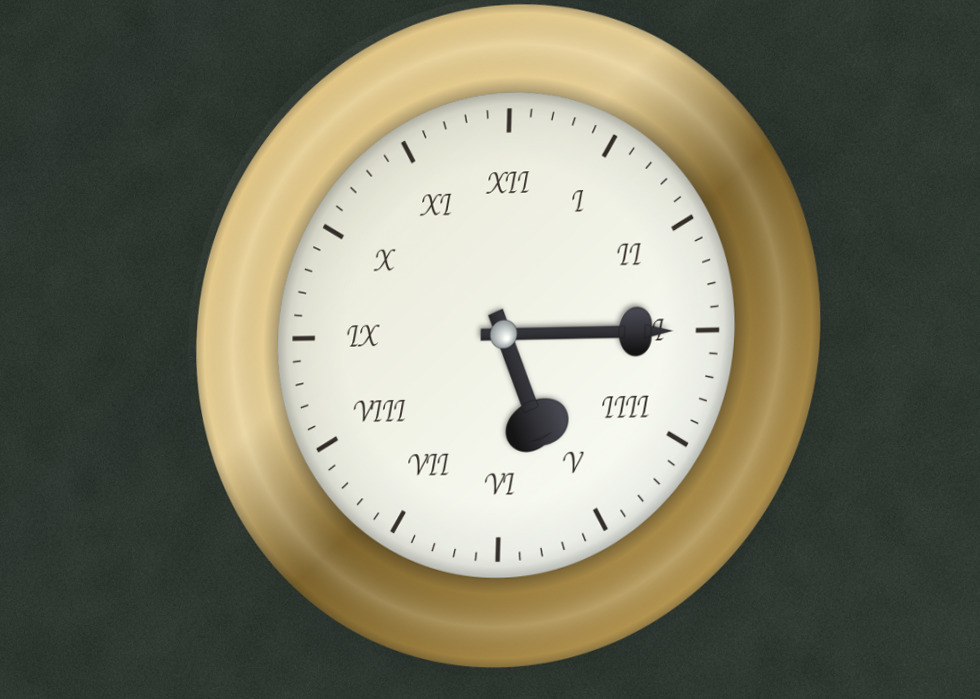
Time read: 5:15
